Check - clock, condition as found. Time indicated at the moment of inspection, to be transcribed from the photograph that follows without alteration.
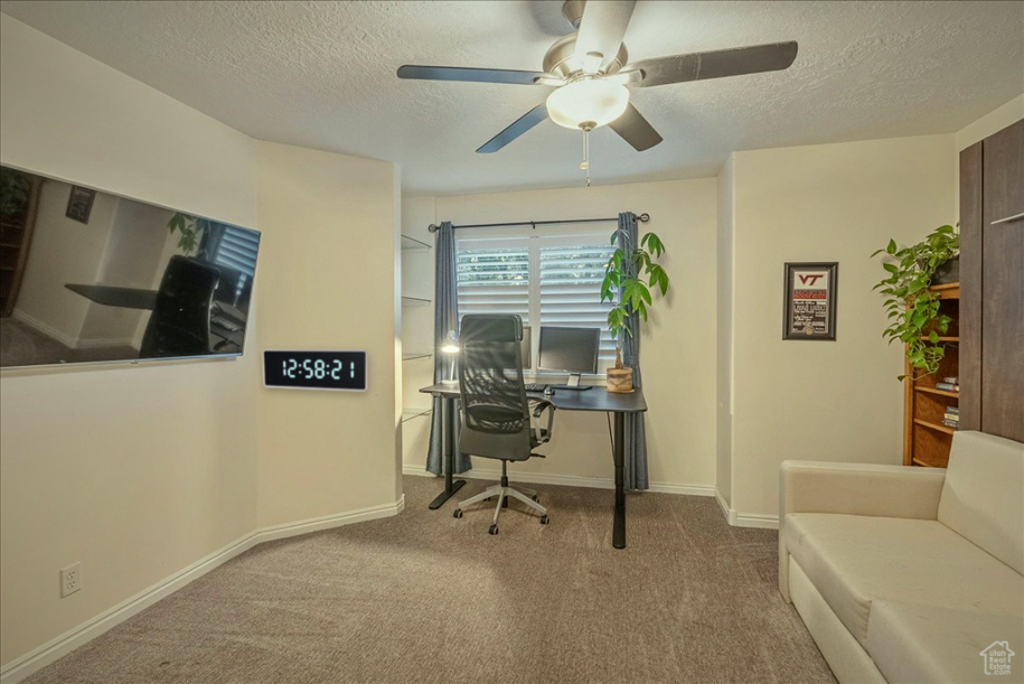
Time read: 12:58:21
